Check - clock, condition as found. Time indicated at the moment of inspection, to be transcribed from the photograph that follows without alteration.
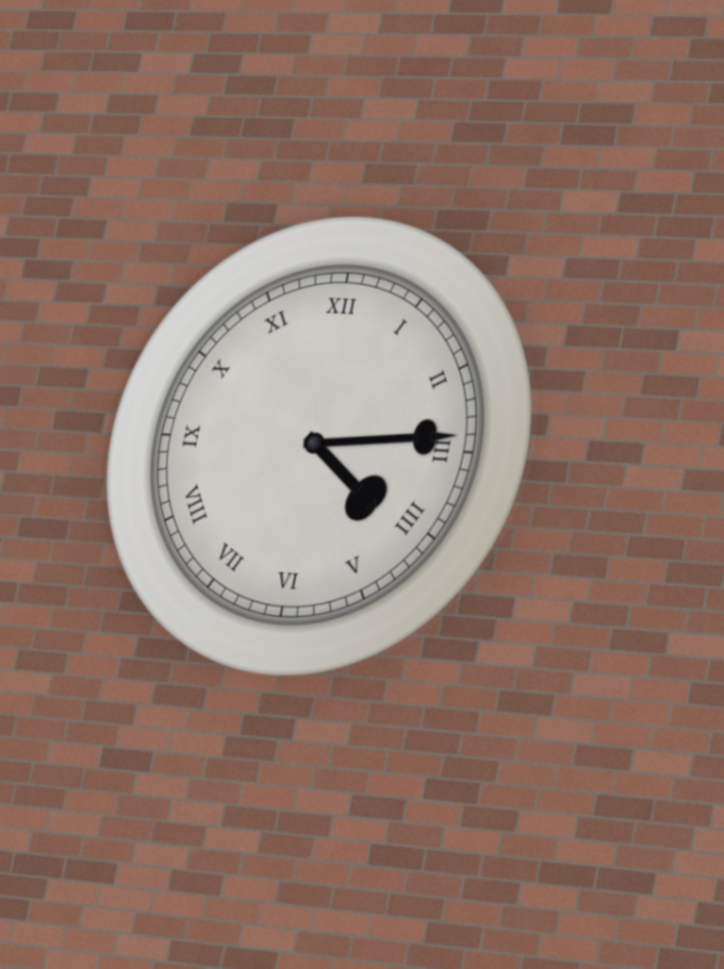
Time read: 4:14
